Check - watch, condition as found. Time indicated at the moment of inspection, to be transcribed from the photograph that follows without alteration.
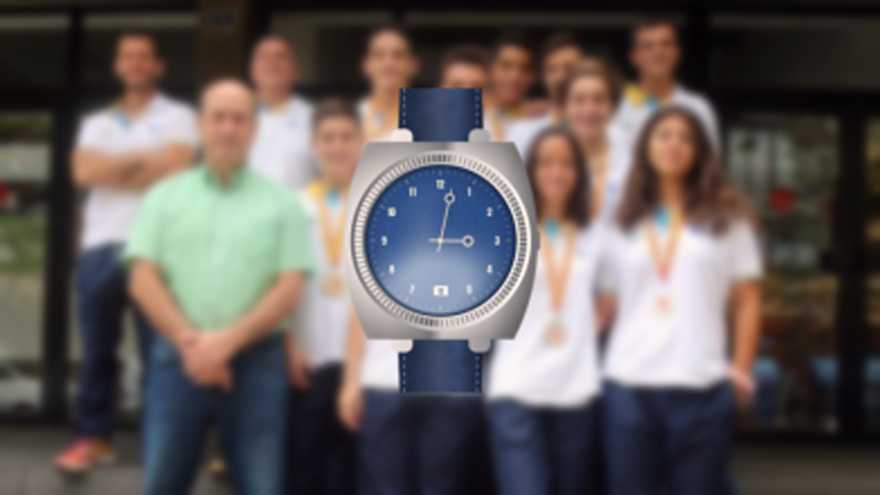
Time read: 3:02
